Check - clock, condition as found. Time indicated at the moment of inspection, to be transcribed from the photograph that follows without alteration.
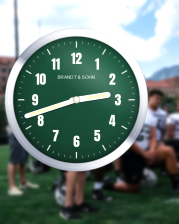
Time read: 2:42
